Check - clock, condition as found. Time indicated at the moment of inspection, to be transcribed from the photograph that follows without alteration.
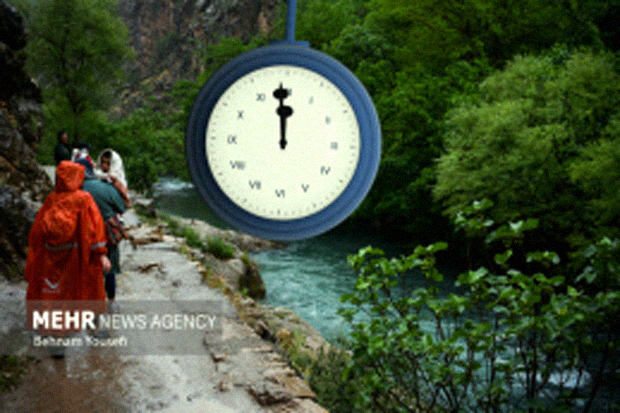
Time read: 11:59
